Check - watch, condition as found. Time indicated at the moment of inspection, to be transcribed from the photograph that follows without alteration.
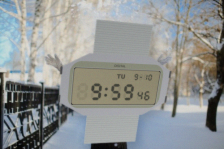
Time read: 9:59:46
